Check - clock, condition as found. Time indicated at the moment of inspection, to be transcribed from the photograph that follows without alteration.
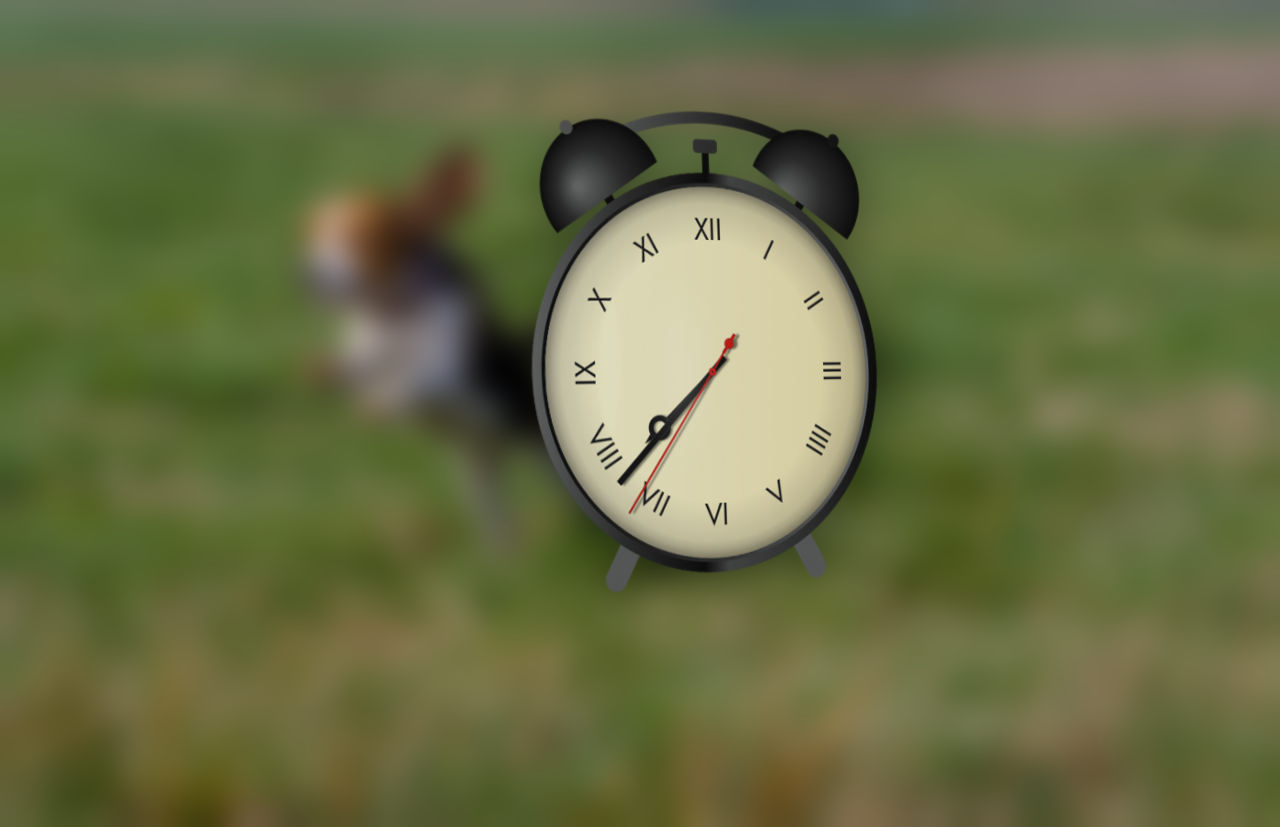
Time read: 7:37:36
